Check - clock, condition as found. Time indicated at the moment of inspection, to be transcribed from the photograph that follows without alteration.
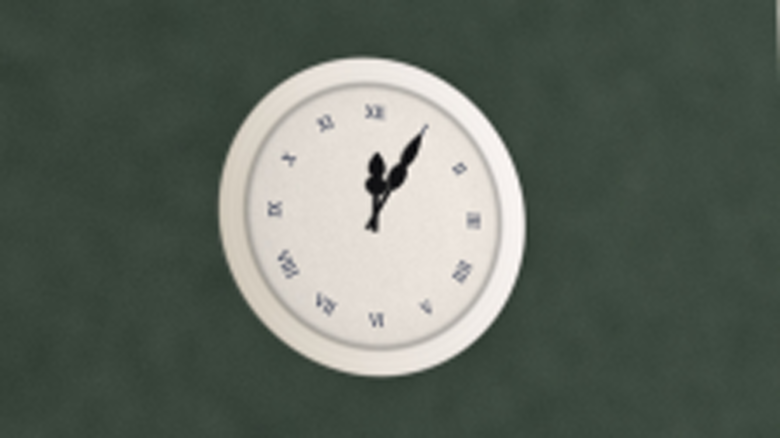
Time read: 12:05
